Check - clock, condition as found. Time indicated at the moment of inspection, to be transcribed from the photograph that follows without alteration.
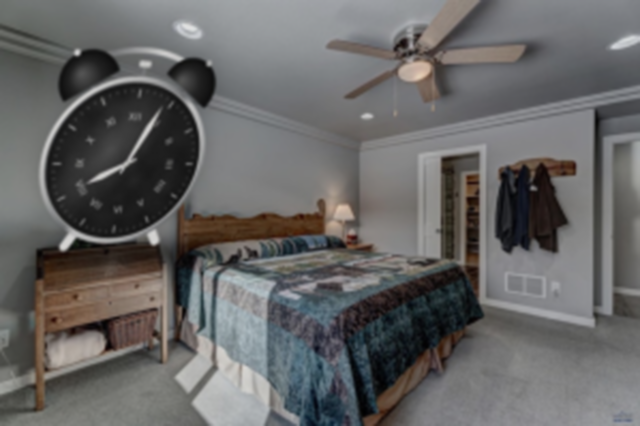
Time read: 8:04
